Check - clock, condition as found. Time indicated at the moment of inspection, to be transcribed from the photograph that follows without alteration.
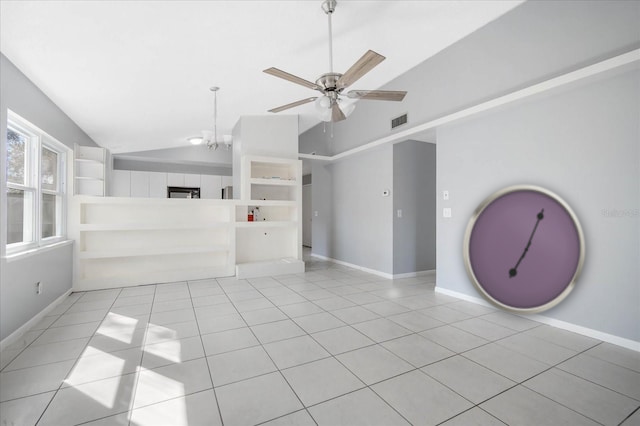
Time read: 7:04
